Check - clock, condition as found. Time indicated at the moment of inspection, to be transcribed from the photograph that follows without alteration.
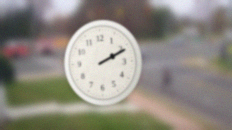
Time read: 2:11
